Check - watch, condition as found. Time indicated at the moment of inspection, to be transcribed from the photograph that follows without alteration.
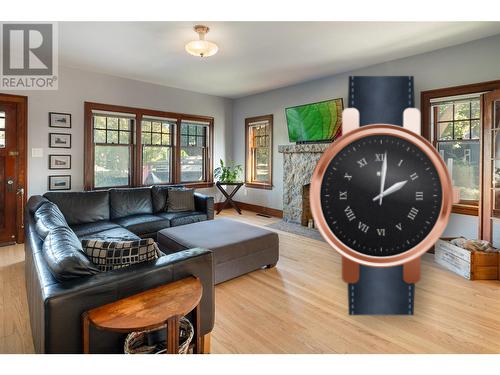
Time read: 2:01
